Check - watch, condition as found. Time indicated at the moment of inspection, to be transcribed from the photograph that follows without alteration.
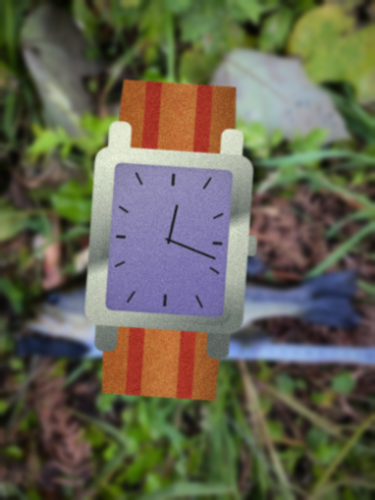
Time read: 12:18
